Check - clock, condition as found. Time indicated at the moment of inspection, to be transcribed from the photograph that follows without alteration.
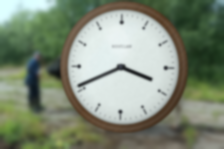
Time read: 3:41
